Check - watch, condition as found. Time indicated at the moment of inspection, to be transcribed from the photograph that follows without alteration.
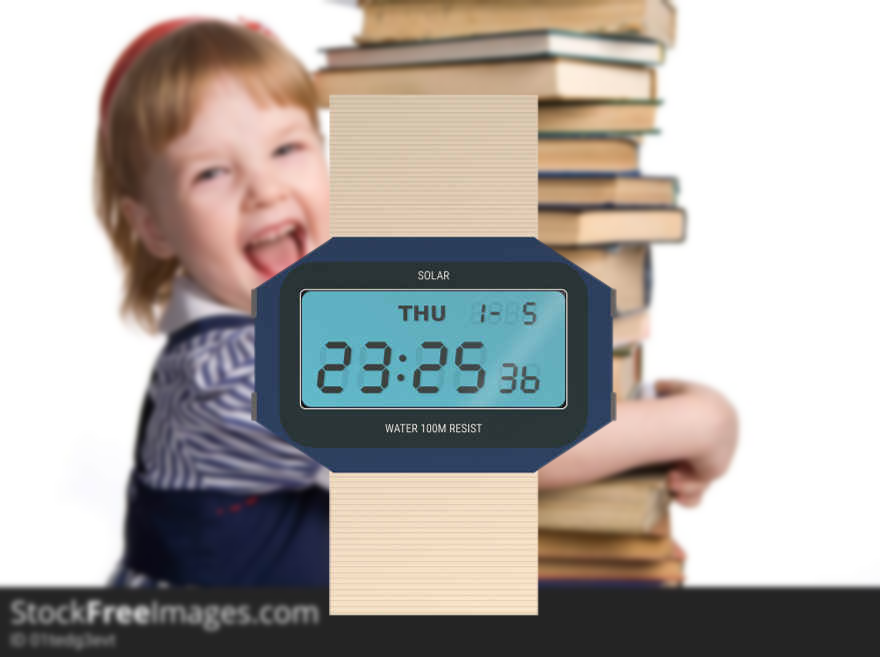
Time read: 23:25:36
